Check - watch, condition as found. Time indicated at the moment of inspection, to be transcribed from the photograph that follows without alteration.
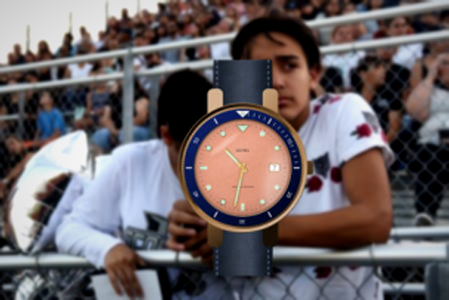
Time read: 10:32
